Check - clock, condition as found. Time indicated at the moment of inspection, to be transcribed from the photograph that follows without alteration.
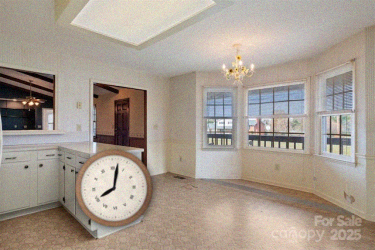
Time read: 8:02
